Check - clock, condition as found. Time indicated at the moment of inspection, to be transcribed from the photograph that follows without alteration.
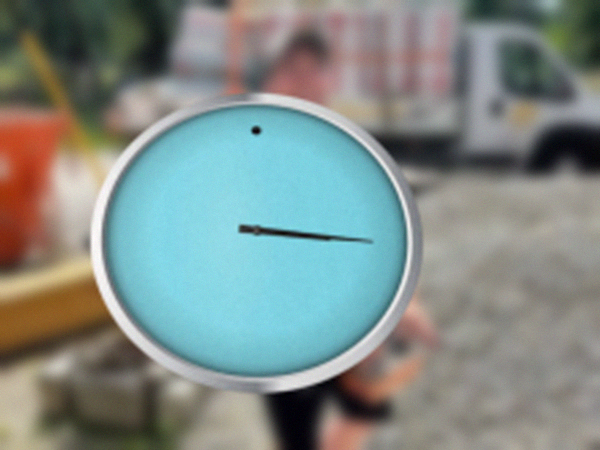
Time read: 3:16
